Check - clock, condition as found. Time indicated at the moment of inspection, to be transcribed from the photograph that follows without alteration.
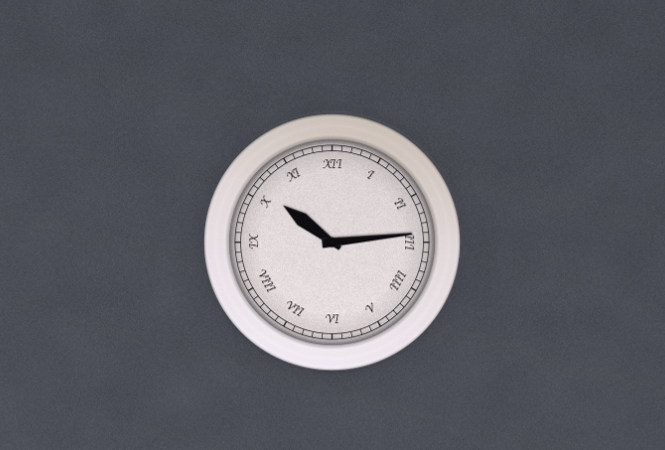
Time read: 10:14
